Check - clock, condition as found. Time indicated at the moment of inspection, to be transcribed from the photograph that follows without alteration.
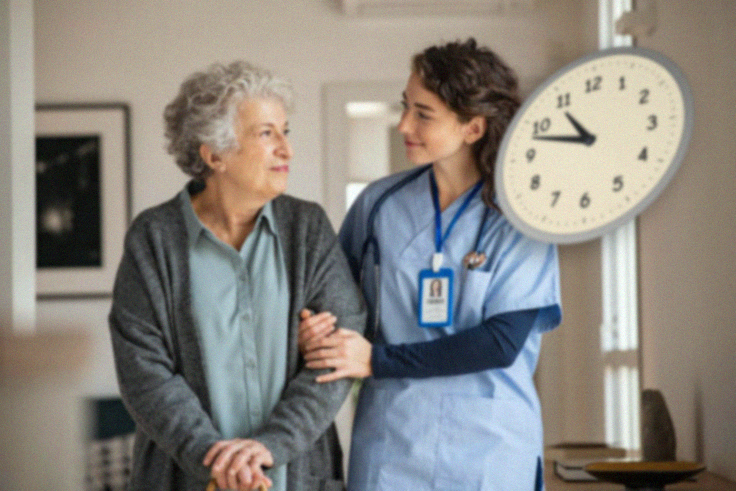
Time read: 10:48
